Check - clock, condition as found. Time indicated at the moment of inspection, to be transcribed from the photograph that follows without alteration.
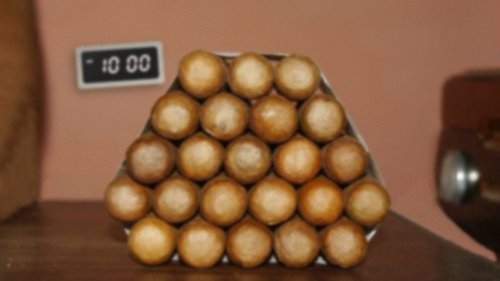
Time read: 10:00
